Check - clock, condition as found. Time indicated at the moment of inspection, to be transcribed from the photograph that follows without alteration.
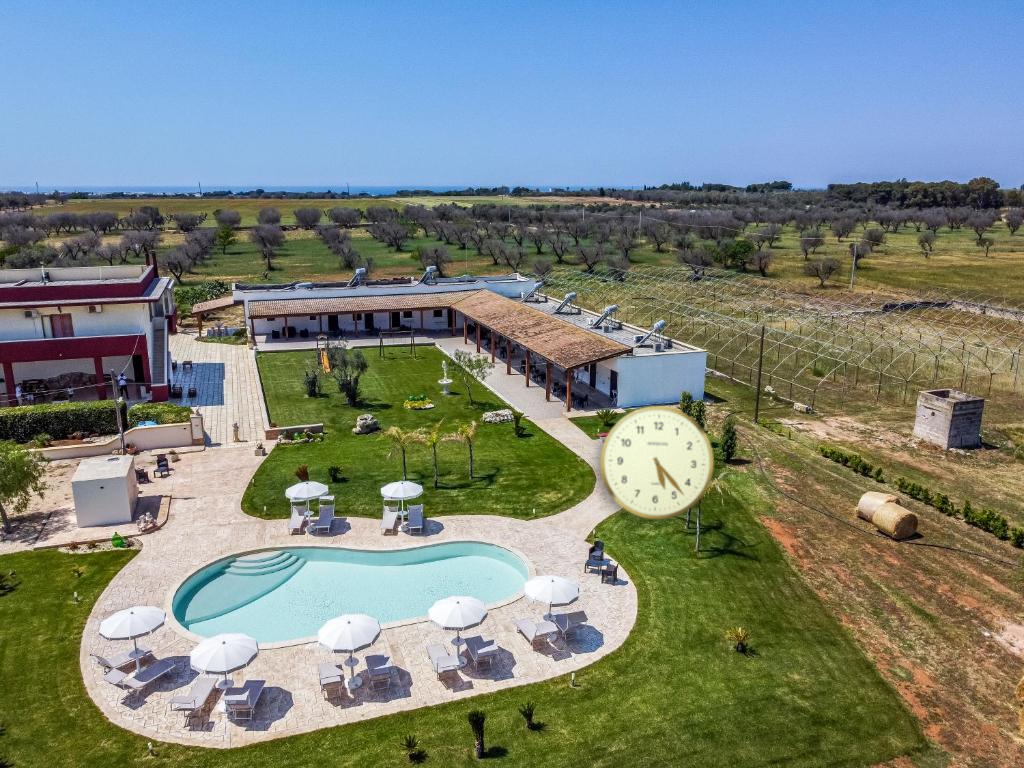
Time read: 5:23
